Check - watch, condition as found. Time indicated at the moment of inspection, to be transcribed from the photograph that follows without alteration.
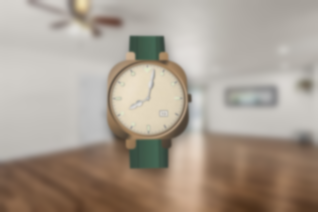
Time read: 8:02
